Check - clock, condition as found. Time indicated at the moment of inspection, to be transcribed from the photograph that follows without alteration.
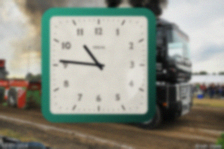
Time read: 10:46
